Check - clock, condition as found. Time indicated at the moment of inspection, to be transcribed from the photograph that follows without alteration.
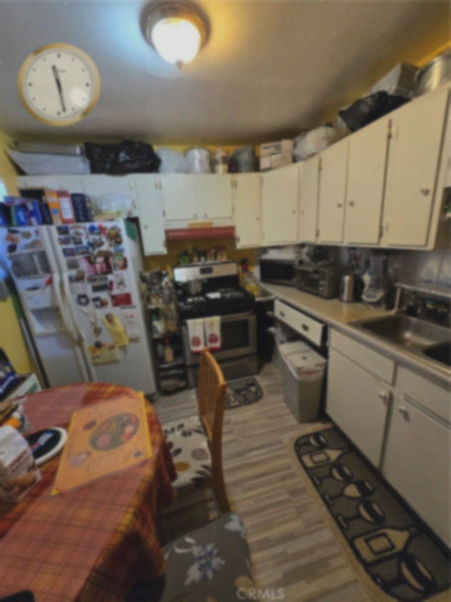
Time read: 11:28
